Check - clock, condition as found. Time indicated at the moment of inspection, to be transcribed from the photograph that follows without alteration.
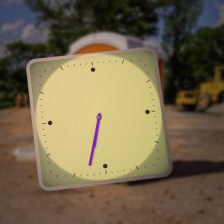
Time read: 6:33
